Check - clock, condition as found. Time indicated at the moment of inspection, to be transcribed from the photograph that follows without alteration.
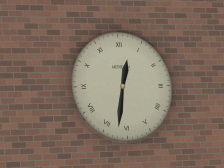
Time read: 12:32
